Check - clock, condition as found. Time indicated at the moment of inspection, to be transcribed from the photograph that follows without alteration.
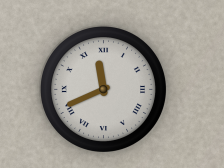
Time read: 11:41
